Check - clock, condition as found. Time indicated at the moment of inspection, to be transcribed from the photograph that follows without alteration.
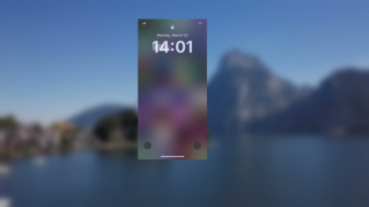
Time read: 14:01
